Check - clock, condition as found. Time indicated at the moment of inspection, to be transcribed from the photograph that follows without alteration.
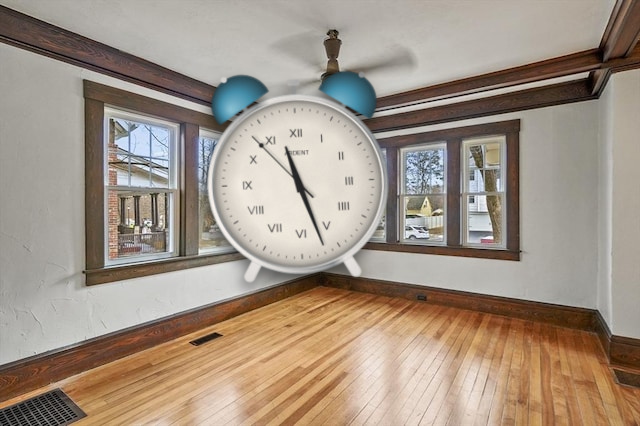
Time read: 11:26:53
